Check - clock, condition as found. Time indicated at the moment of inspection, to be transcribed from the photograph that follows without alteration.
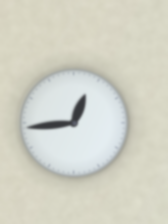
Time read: 12:44
